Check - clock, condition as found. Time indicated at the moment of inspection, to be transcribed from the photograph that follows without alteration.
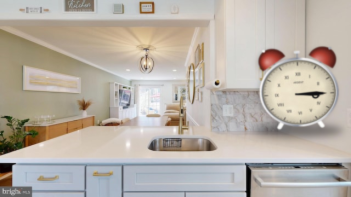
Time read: 3:15
